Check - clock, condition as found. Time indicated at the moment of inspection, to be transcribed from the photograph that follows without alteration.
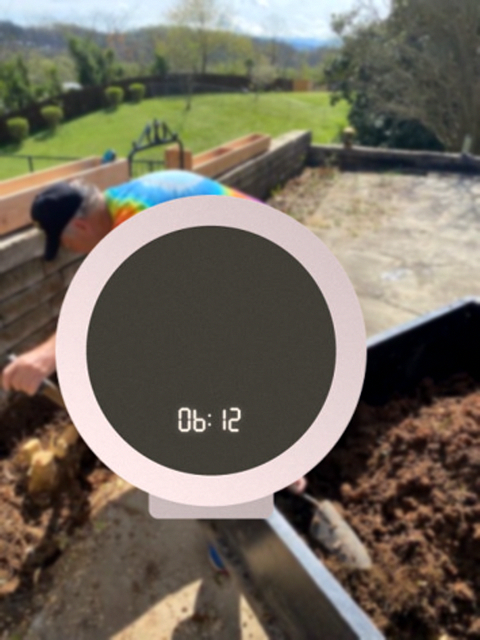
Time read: 6:12
